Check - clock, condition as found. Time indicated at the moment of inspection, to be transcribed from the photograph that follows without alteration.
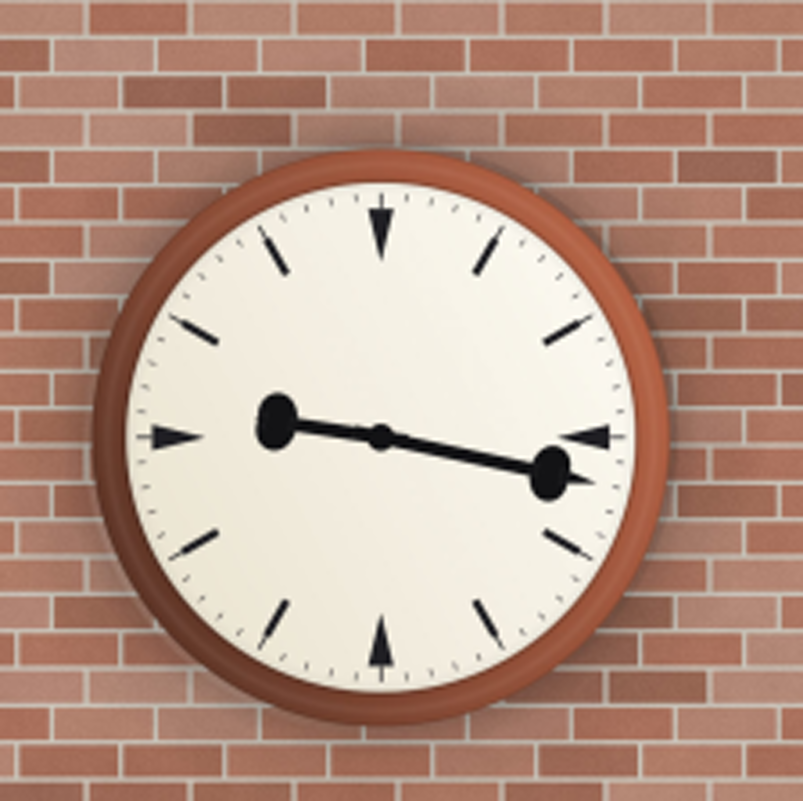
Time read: 9:17
